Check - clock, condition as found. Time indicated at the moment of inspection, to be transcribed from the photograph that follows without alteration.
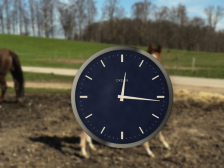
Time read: 12:16
